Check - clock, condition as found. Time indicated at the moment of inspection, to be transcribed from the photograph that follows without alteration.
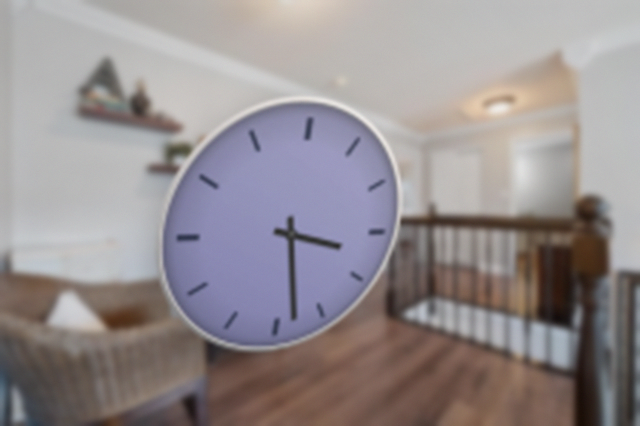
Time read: 3:28
